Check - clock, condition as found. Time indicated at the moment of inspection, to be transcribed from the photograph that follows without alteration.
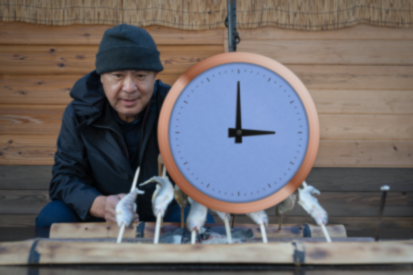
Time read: 3:00
